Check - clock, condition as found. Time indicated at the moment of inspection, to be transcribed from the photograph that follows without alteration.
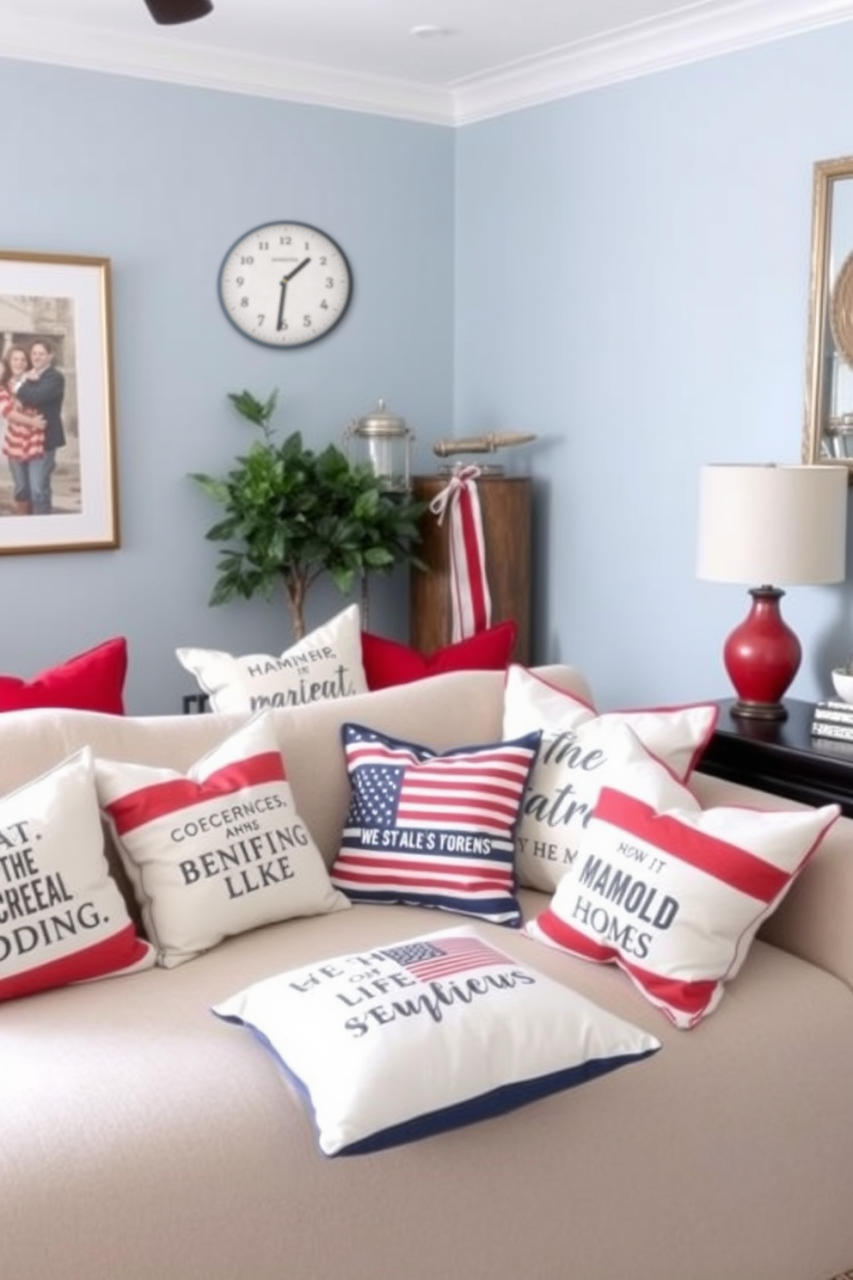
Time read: 1:31
